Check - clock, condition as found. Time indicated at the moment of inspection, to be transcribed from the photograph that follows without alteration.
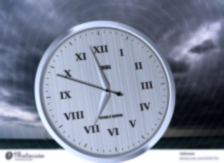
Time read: 6:57:49
